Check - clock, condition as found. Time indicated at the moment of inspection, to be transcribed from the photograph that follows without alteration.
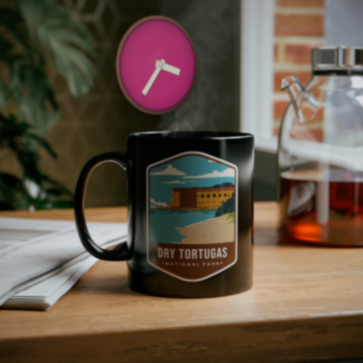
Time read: 3:36
